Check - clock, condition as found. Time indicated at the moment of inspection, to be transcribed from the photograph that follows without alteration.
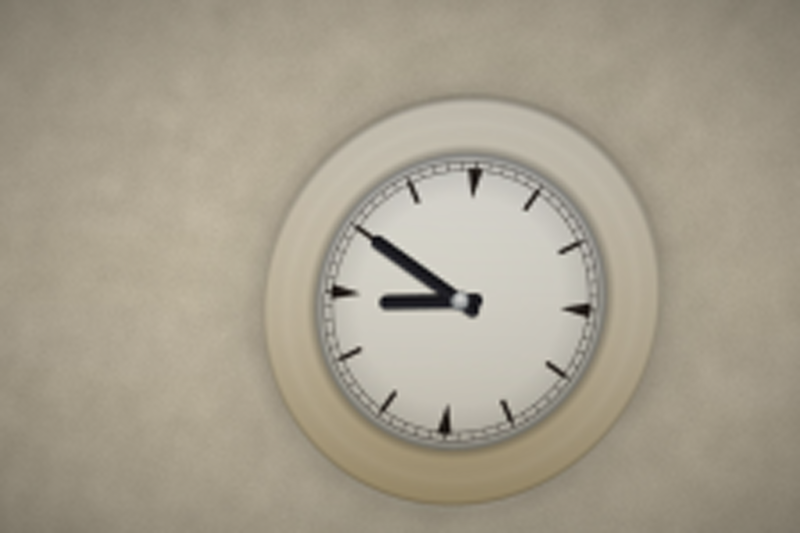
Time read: 8:50
